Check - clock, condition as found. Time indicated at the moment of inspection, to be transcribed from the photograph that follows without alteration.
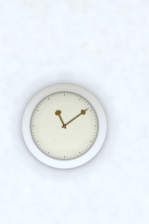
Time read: 11:09
